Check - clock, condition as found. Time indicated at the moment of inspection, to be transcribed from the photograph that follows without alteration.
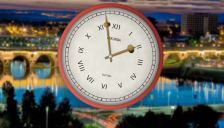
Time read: 1:57
